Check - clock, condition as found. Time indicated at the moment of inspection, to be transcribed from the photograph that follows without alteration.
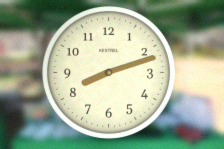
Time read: 8:12
